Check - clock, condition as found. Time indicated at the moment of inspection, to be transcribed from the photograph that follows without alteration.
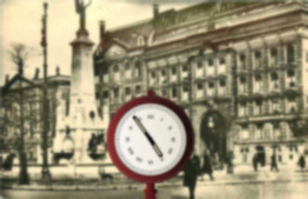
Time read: 4:54
